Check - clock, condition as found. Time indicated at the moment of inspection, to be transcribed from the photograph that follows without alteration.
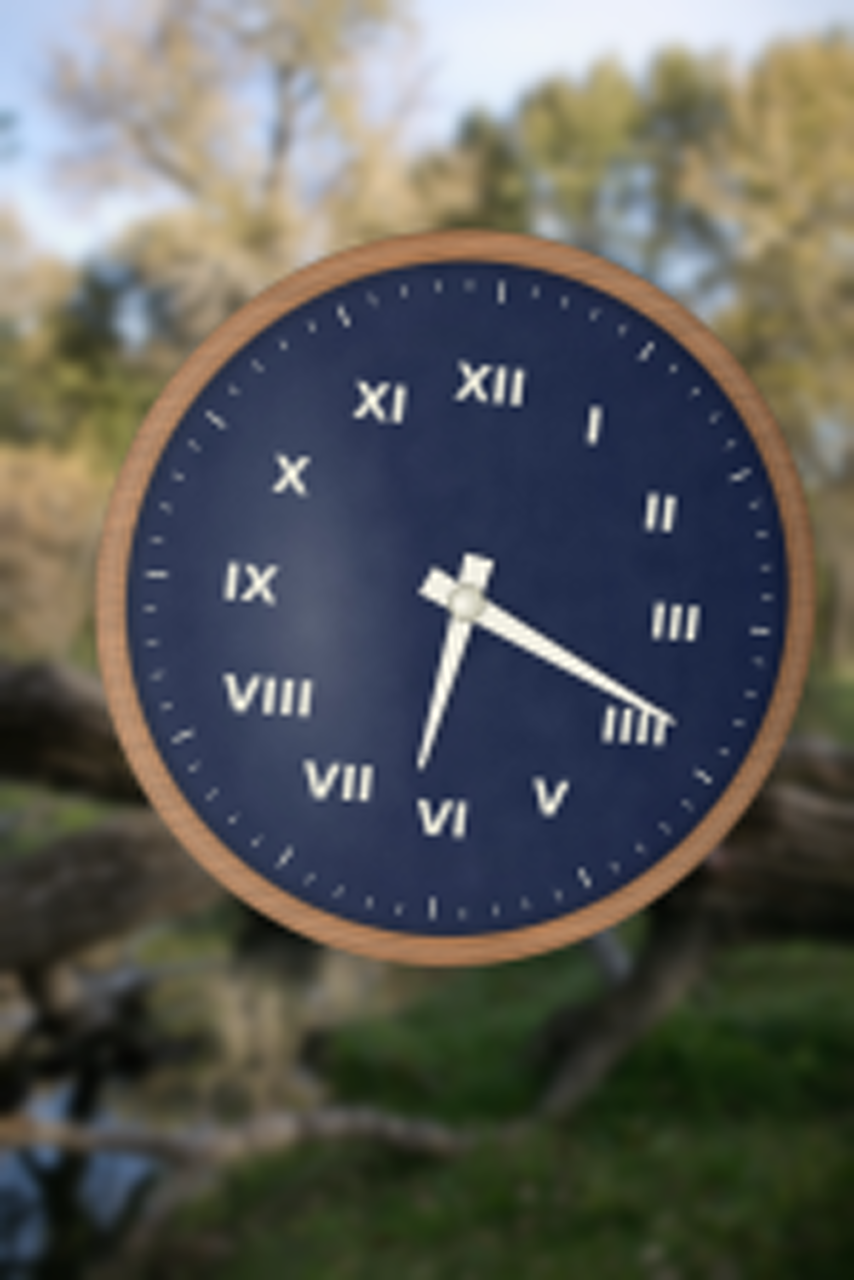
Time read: 6:19
